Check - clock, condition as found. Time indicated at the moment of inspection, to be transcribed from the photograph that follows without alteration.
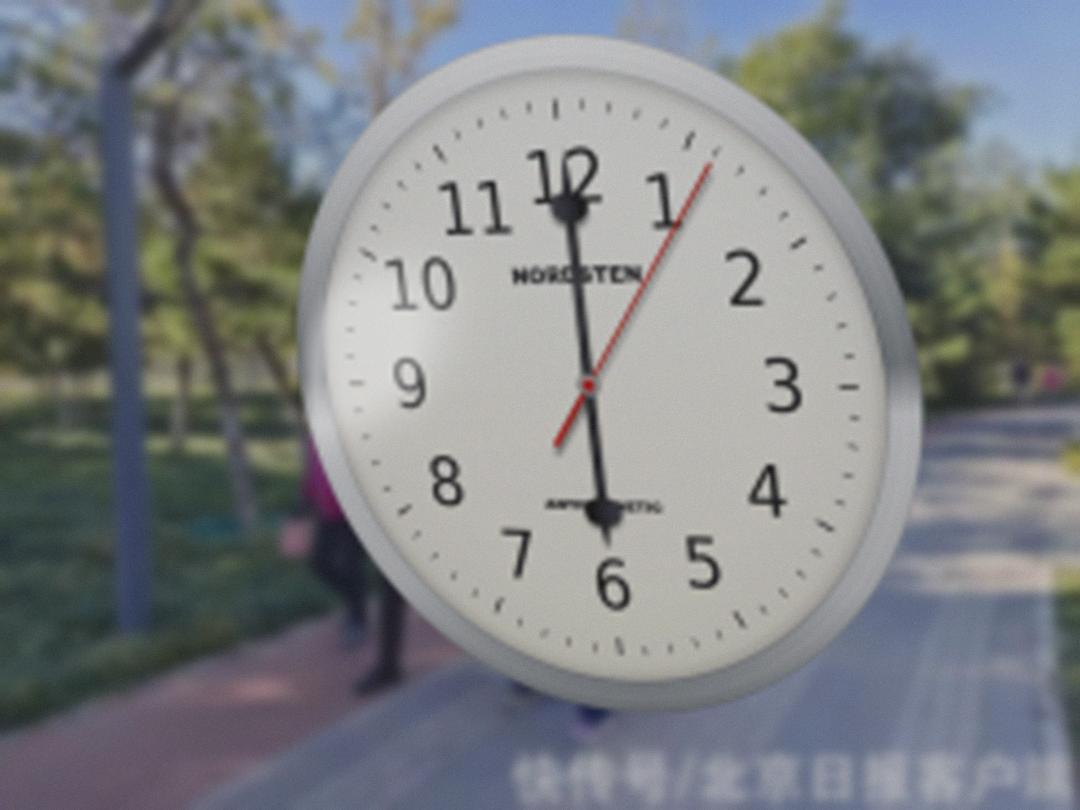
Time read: 6:00:06
